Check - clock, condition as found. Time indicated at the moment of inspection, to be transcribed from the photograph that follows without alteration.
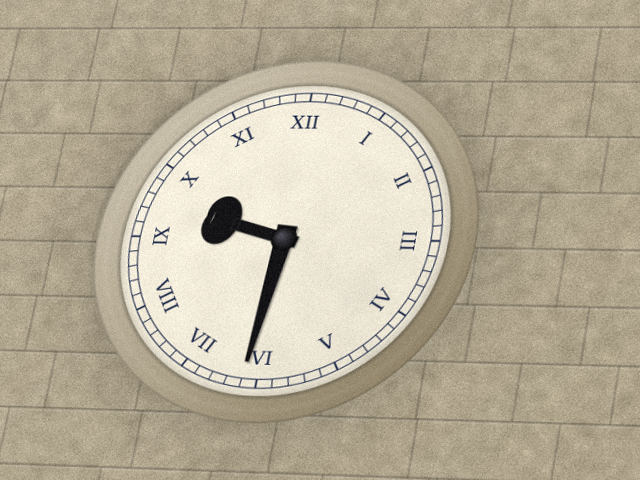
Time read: 9:31
